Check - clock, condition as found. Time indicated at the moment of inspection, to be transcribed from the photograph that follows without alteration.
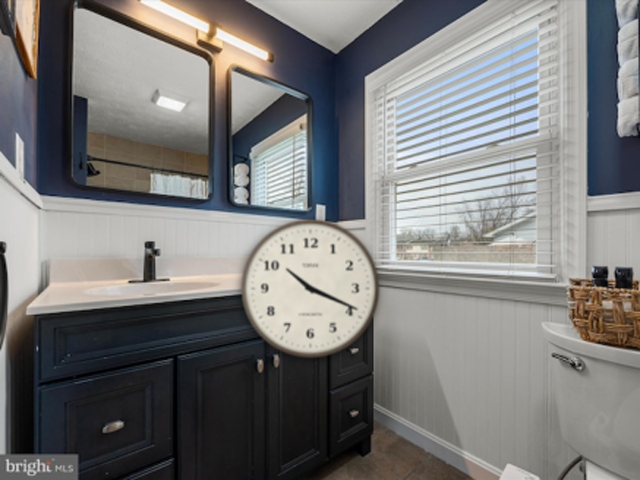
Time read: 10:19
